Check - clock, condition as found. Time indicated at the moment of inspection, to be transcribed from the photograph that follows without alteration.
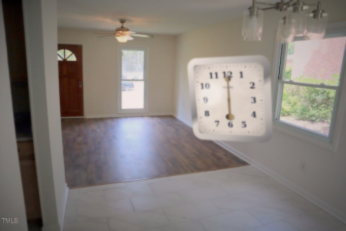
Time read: 6:00
